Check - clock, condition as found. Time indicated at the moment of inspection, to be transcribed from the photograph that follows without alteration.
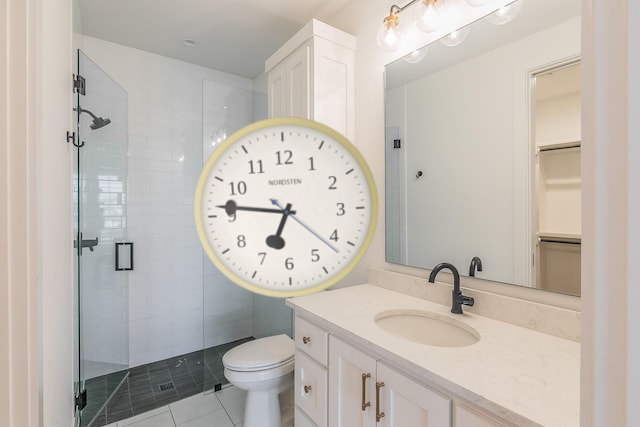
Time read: 6:46:22
